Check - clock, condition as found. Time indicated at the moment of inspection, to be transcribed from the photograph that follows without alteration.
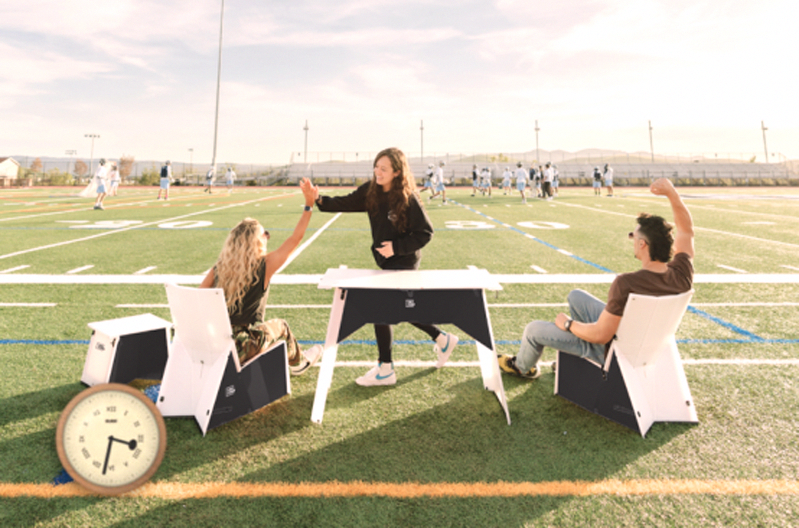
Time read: 3:32
